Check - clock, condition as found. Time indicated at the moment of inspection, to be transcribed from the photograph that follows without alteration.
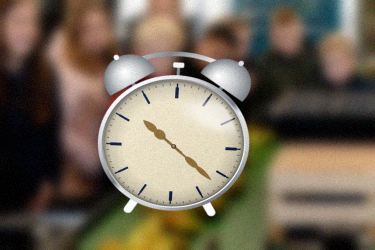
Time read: 10:22
